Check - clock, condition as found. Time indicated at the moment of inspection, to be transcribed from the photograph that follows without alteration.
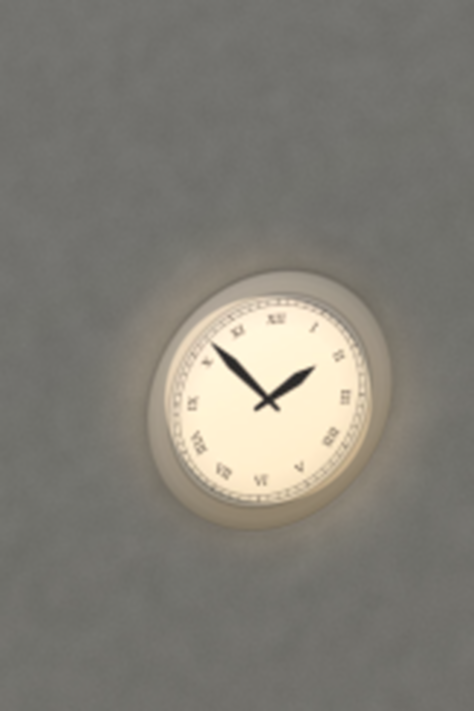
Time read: 1:52
